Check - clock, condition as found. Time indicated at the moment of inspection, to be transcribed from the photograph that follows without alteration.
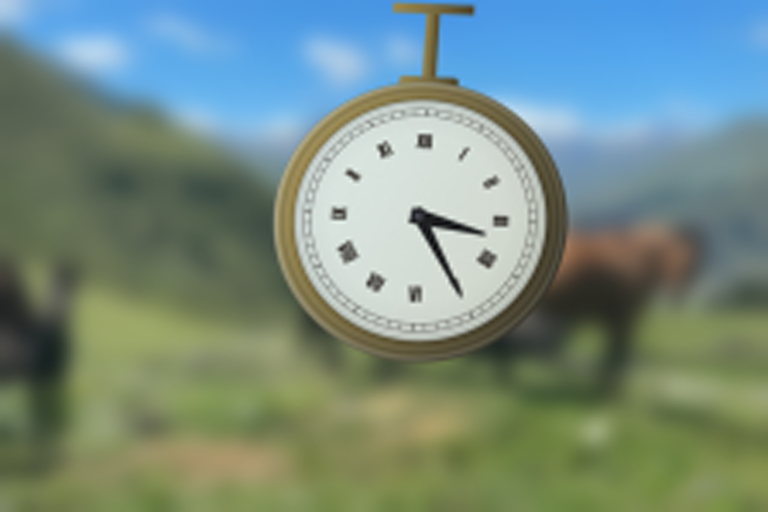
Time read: 3:25
